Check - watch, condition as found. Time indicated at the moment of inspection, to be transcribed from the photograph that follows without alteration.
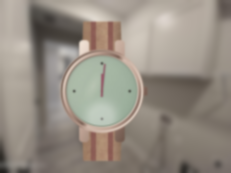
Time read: 12:01
